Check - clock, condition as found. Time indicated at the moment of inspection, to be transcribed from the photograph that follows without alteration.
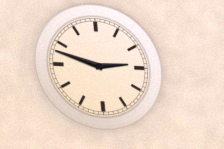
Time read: 2:48
